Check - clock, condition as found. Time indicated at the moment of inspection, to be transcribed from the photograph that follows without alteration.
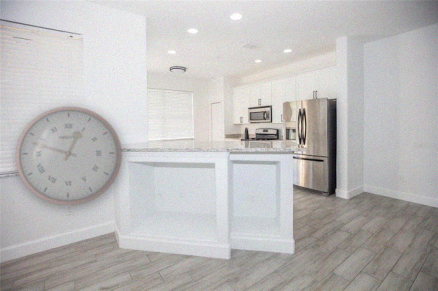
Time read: 12:48
